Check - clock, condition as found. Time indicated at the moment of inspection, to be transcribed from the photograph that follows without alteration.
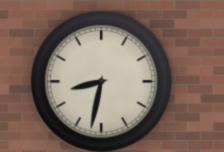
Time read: 8:32
